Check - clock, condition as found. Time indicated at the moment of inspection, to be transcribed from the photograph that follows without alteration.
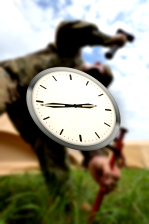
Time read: 2:44
